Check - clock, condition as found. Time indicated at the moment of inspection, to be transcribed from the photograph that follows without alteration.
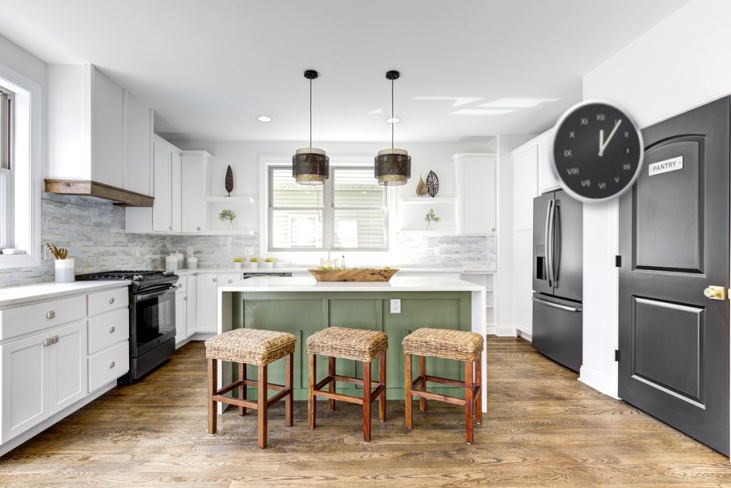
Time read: 12:06
